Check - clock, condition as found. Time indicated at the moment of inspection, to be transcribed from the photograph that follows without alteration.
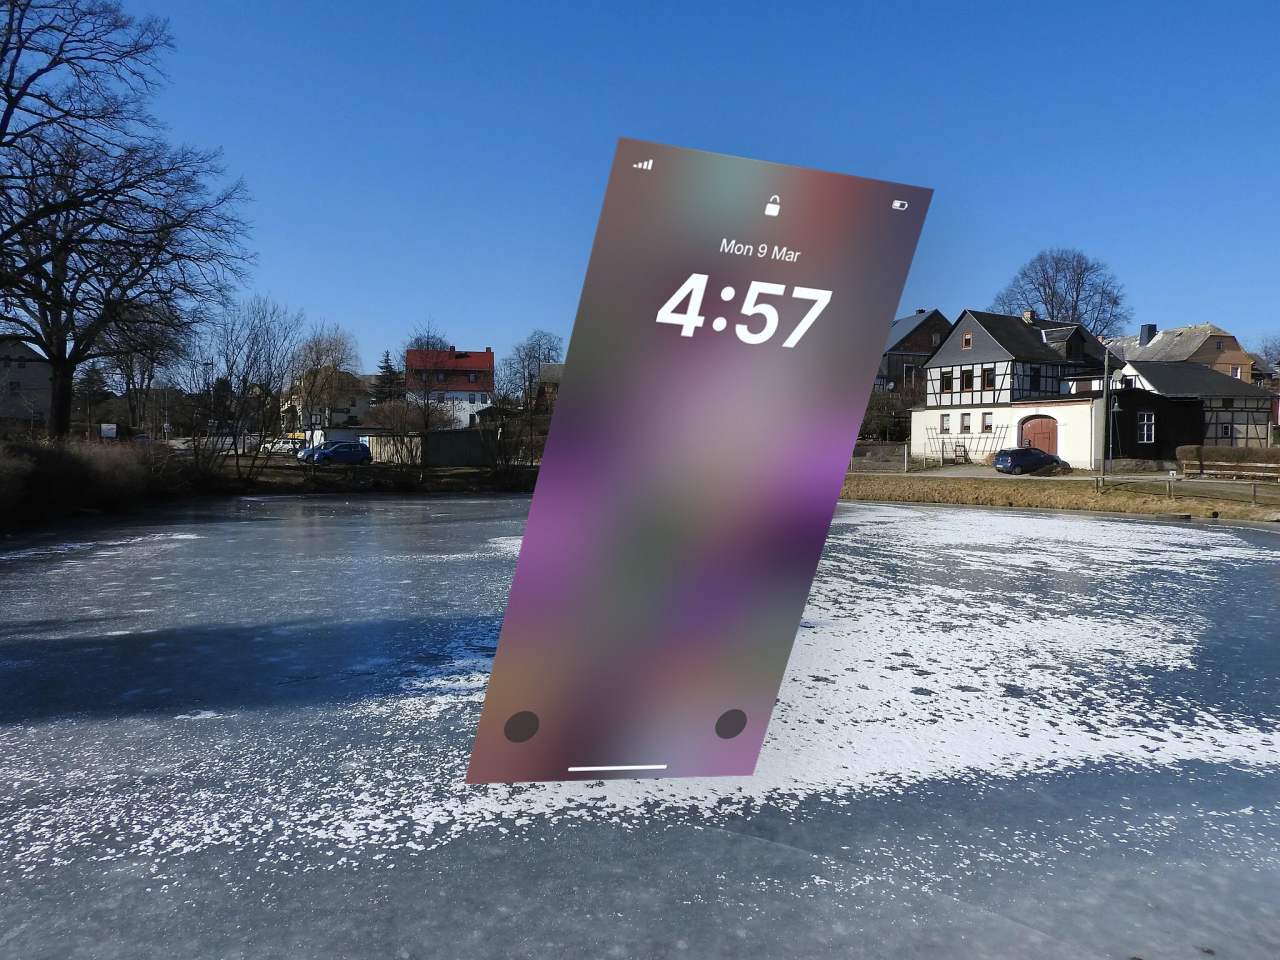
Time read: 4:57
